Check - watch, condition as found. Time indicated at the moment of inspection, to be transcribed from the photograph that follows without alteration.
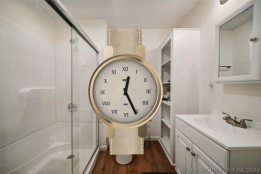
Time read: 12:26
